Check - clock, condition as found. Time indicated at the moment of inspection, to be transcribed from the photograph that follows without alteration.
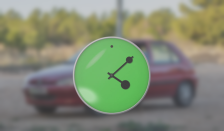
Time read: 4:08
